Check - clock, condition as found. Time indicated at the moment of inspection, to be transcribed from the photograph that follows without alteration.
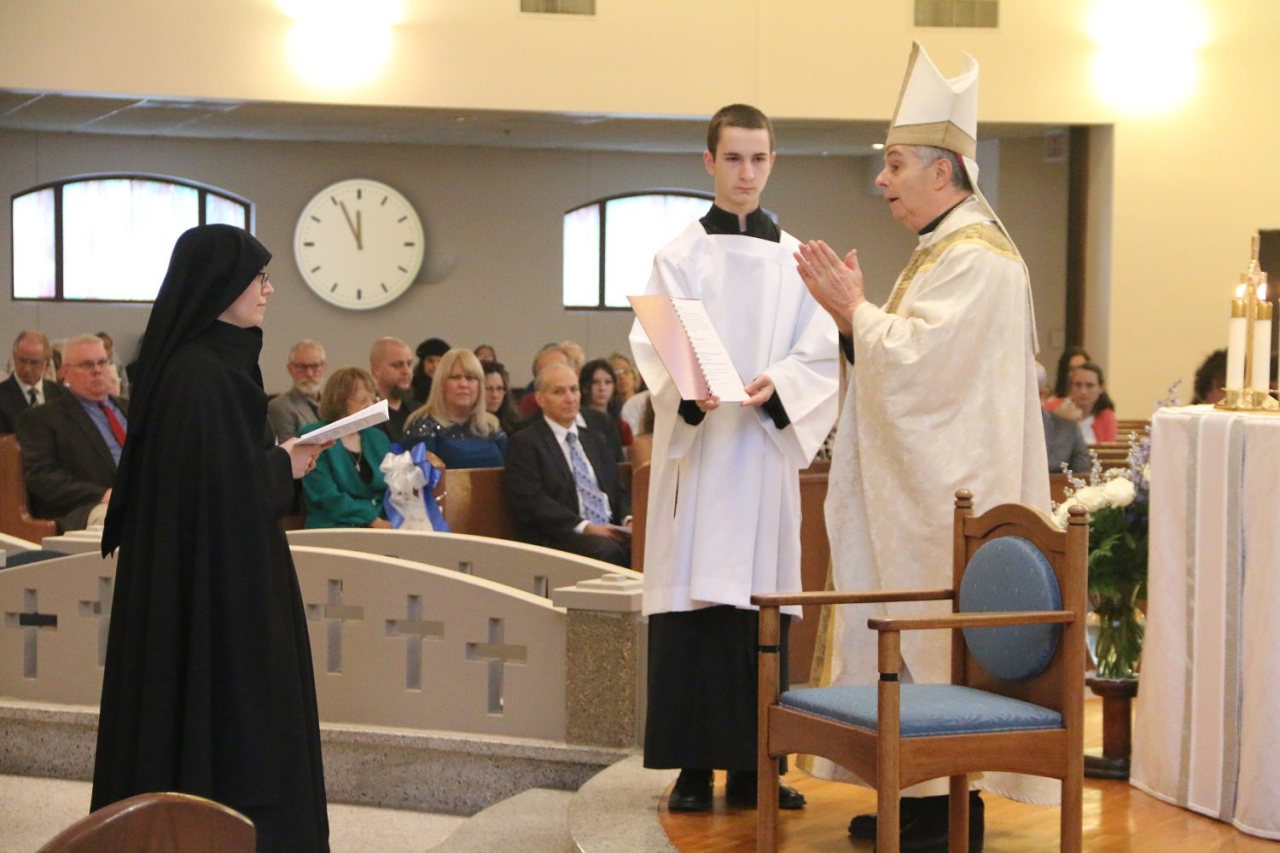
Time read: 11:56
